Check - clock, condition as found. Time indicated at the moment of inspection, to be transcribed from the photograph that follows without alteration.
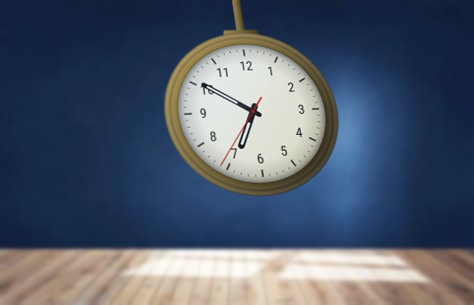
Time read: 6:50:36
